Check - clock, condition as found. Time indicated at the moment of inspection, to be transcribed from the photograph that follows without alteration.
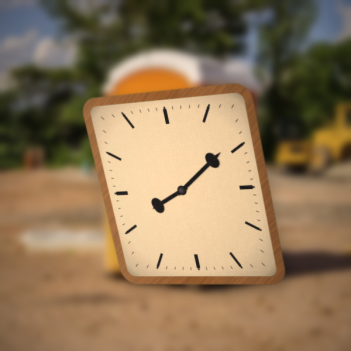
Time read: 8:09
